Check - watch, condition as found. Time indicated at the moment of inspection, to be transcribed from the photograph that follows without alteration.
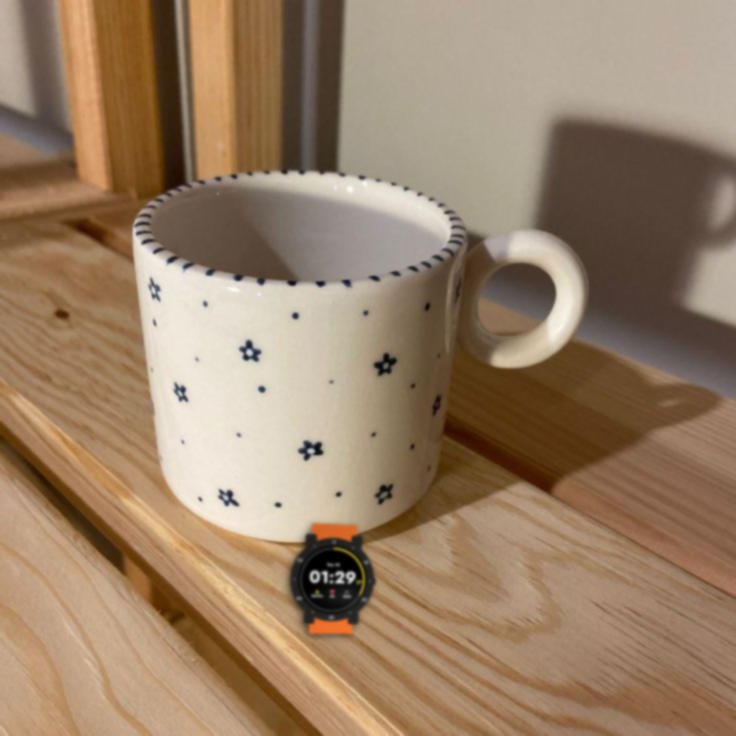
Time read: 1:29
